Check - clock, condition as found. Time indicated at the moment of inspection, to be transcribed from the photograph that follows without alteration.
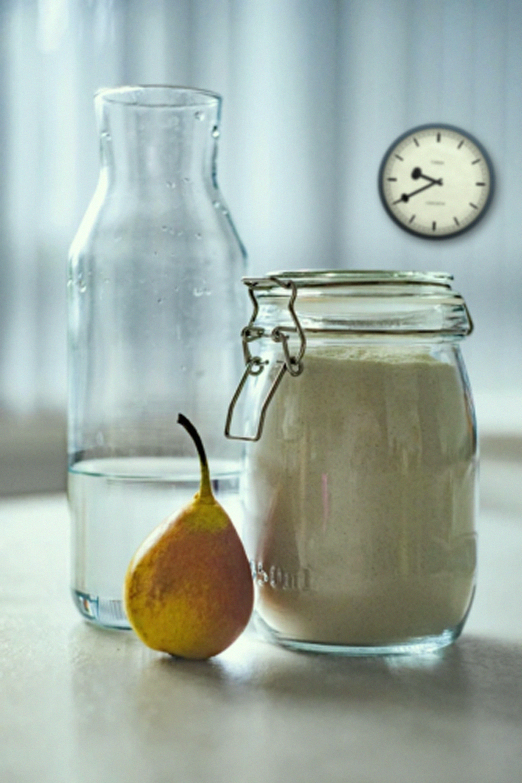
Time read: 9:40
